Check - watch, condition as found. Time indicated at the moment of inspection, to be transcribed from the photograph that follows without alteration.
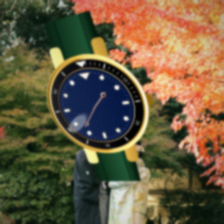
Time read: 1:37
